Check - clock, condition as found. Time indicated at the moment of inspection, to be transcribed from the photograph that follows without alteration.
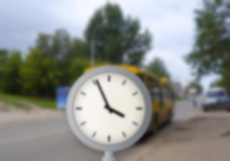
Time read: 3:56
